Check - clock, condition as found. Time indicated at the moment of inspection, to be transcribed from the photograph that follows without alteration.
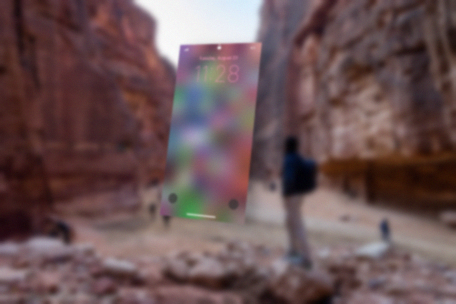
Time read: 11:28
